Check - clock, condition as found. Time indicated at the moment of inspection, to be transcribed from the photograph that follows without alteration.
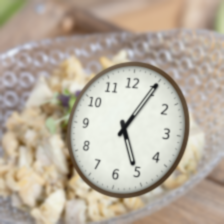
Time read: 5:05
